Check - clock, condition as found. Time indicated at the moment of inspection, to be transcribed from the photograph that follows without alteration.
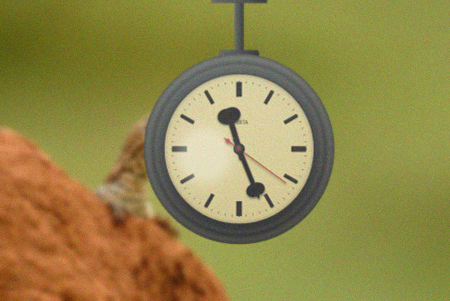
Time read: 11:26:21
